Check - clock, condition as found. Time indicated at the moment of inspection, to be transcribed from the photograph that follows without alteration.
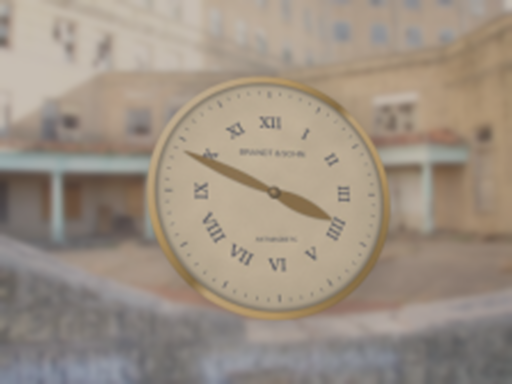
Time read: 3:49
